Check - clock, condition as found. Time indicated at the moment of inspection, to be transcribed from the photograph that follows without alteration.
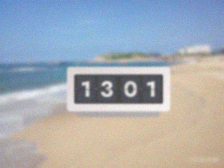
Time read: 13:01
